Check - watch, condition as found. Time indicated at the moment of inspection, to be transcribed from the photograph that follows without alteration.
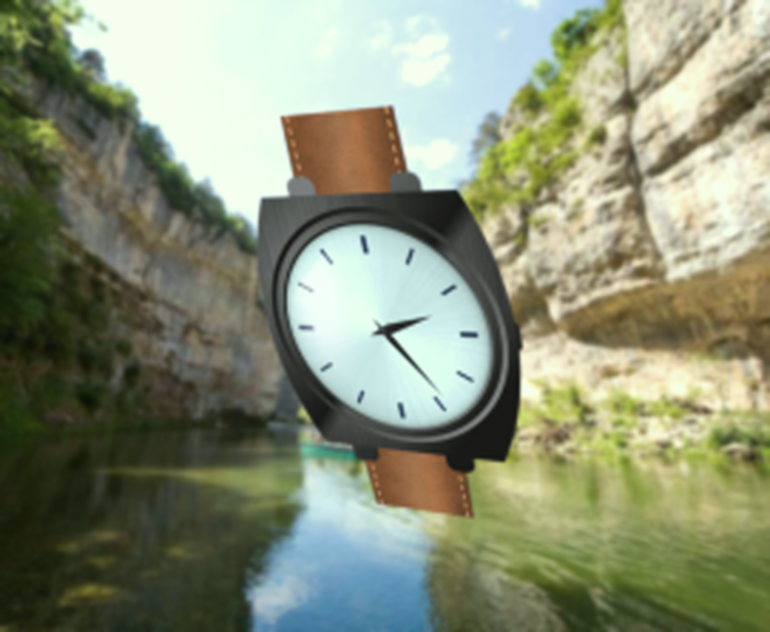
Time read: 2:24
